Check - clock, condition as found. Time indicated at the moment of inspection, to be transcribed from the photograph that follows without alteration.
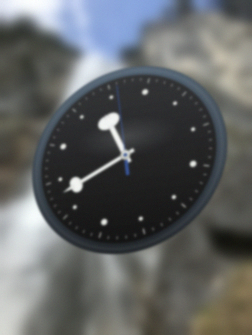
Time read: 10:37:56
